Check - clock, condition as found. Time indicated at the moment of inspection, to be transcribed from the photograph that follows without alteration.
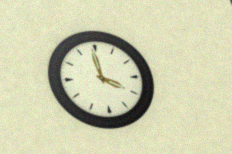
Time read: 3:59
